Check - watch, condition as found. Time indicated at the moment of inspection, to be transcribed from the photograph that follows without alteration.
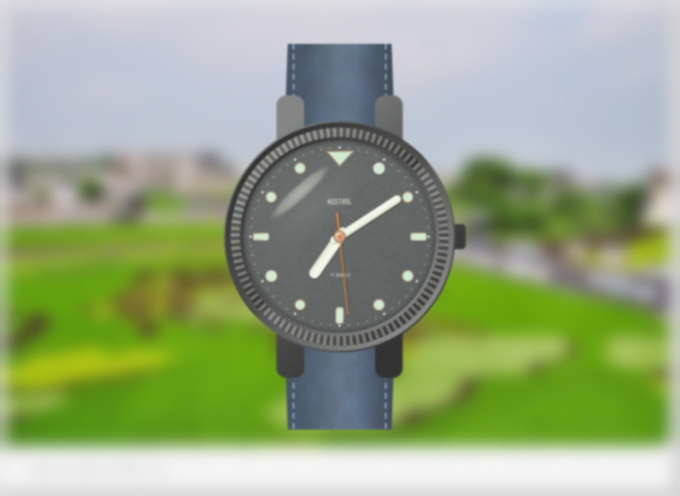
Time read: 7:09:29
